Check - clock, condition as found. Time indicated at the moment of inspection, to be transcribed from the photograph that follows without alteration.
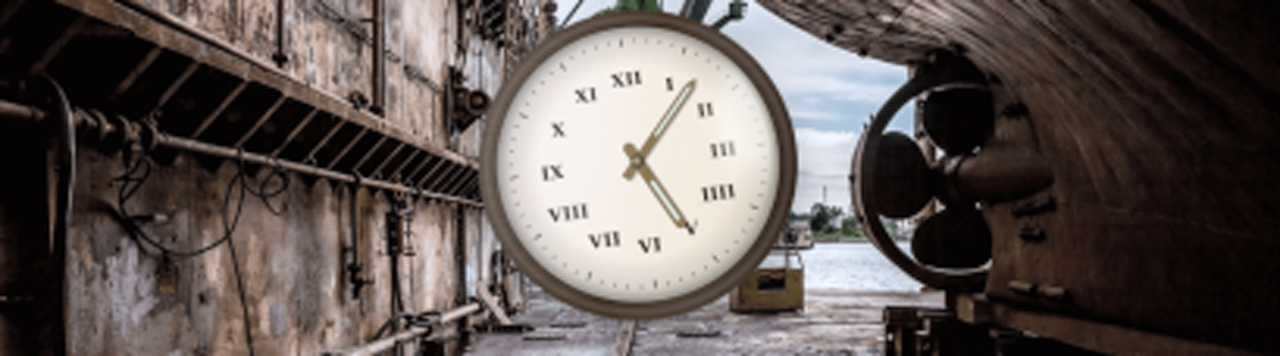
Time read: 5:07
